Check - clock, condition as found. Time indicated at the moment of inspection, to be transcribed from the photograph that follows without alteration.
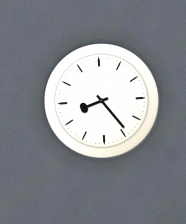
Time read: 8:24
